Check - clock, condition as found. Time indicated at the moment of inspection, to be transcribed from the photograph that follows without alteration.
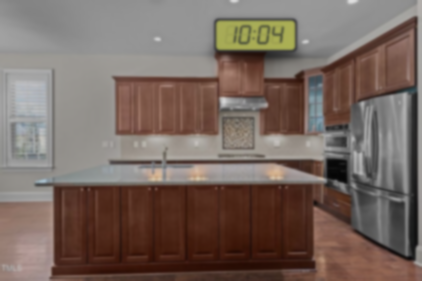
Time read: 10:04
